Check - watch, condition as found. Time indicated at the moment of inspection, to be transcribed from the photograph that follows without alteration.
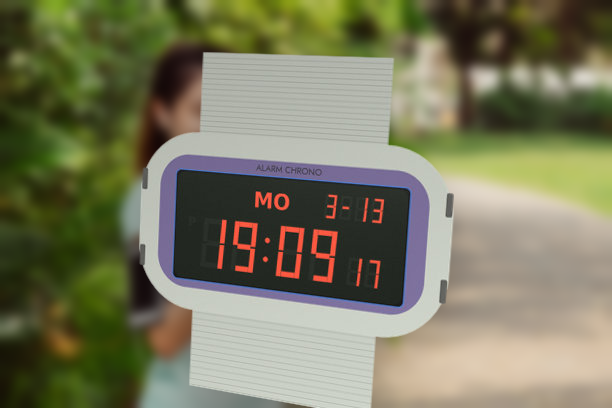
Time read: 19:09:17
